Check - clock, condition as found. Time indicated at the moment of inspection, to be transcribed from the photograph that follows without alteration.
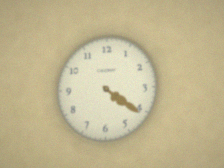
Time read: 4:21
